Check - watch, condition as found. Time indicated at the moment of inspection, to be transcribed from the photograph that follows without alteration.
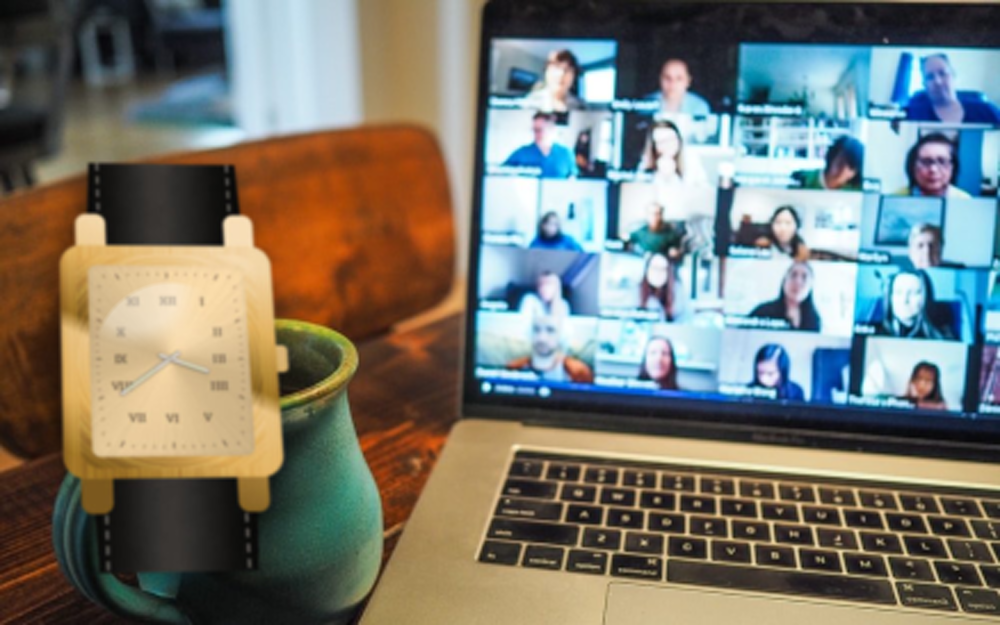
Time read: 3:39
